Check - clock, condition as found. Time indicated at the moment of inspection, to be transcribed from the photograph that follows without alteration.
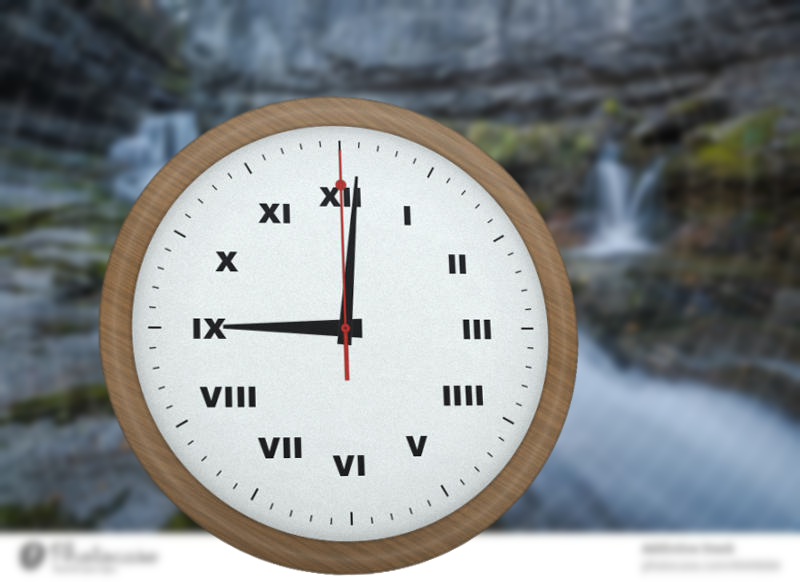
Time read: 9:01:00
